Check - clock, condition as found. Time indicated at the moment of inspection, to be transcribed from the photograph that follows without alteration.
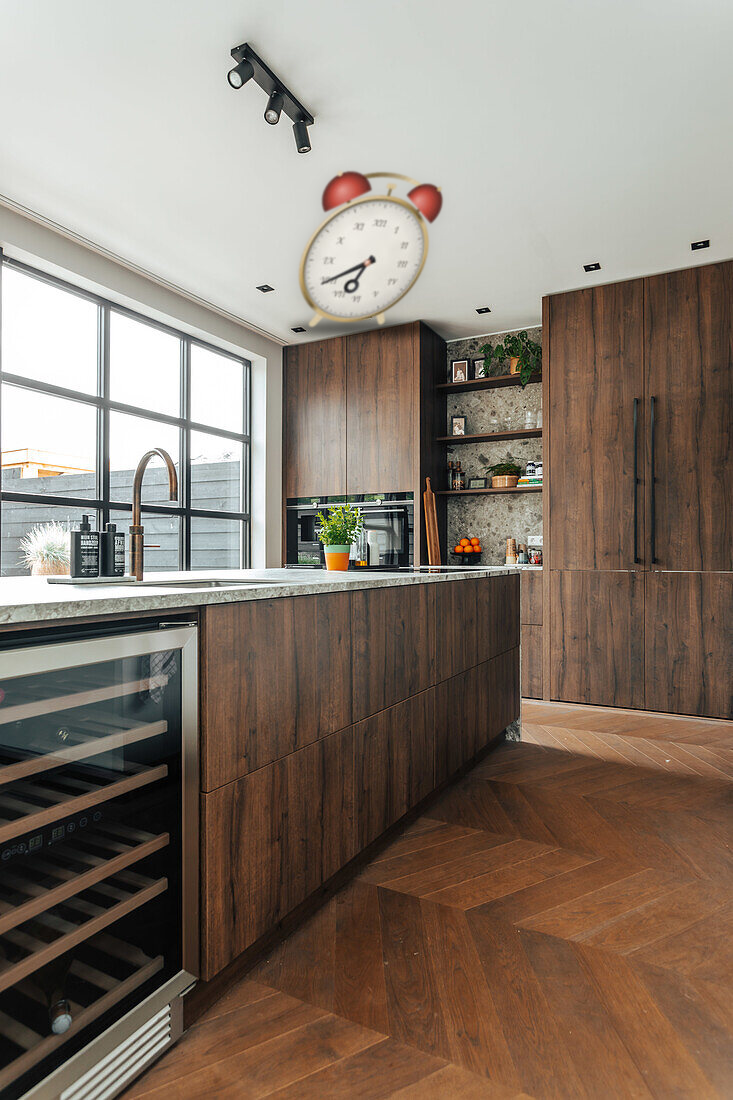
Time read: 6:40
